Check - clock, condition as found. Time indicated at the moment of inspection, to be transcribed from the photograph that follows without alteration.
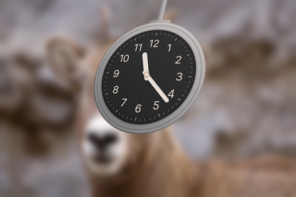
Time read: 11:22
